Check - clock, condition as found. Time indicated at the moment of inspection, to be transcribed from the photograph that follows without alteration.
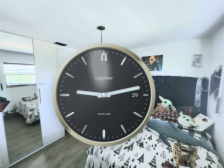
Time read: 9:13
